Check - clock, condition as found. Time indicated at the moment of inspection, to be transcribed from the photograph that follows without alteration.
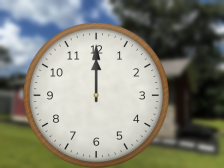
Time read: 12:00
